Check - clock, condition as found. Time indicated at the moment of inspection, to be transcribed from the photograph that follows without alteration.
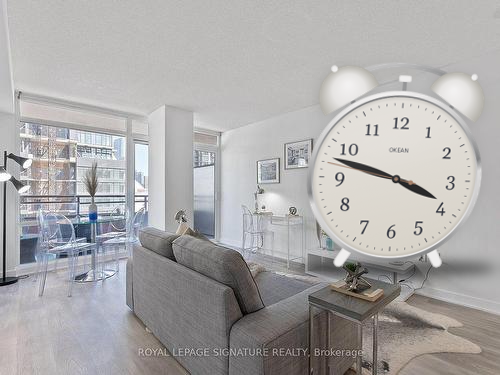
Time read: 3:47:47
